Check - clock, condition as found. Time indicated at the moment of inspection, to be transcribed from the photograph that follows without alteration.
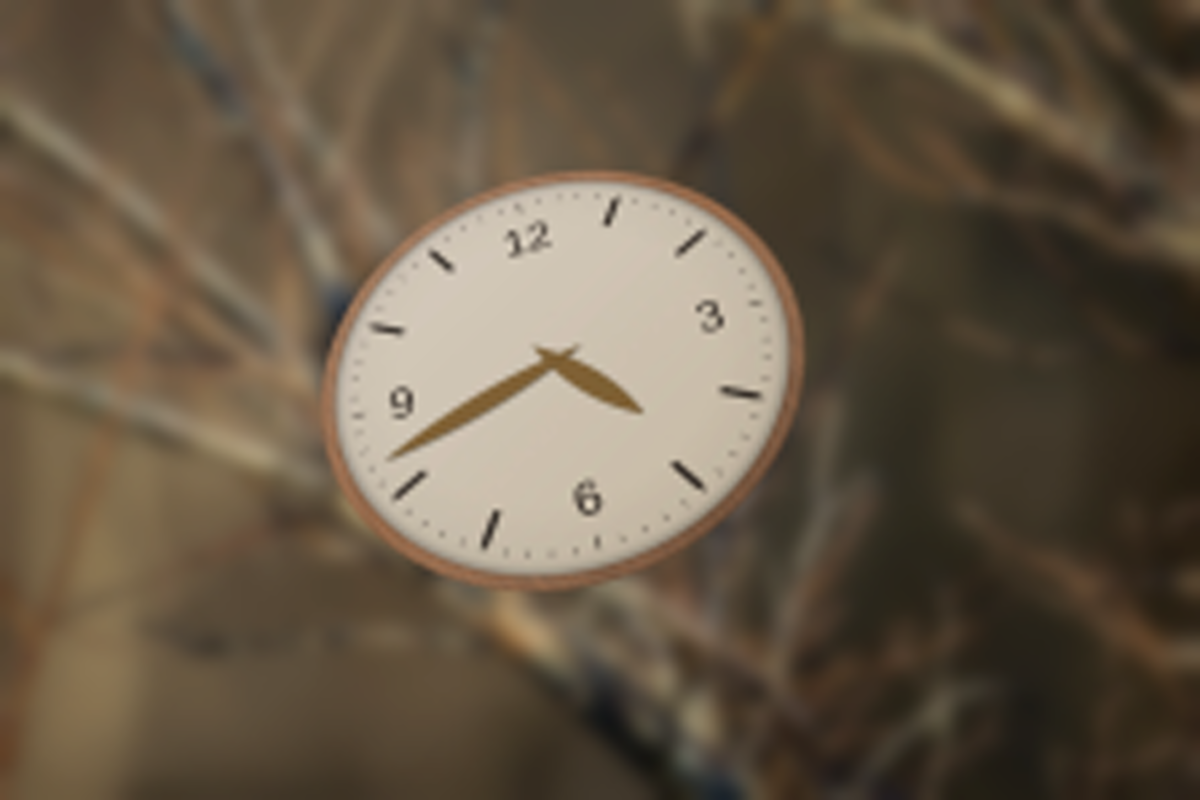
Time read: 4:42
